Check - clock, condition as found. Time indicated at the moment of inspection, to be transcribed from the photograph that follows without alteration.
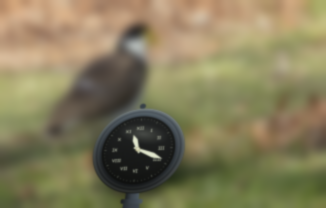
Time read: 11:19
